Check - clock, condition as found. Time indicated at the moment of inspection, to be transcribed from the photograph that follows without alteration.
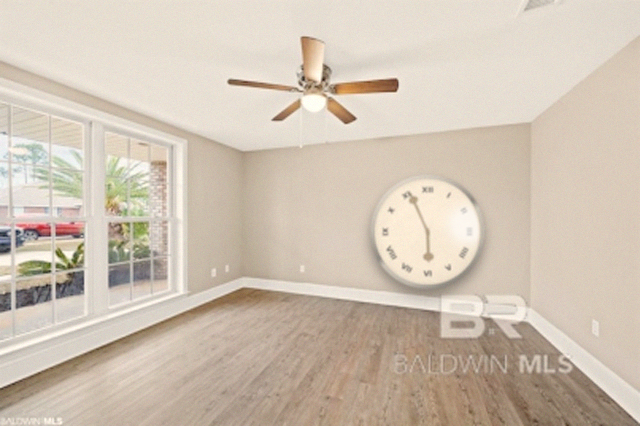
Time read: 5:56
